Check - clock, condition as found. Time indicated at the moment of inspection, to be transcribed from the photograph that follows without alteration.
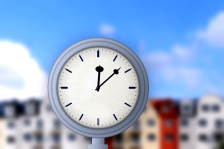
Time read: 12:08
